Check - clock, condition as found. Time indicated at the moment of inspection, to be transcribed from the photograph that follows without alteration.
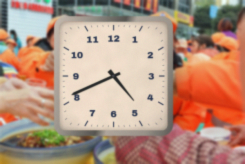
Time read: 4:41
